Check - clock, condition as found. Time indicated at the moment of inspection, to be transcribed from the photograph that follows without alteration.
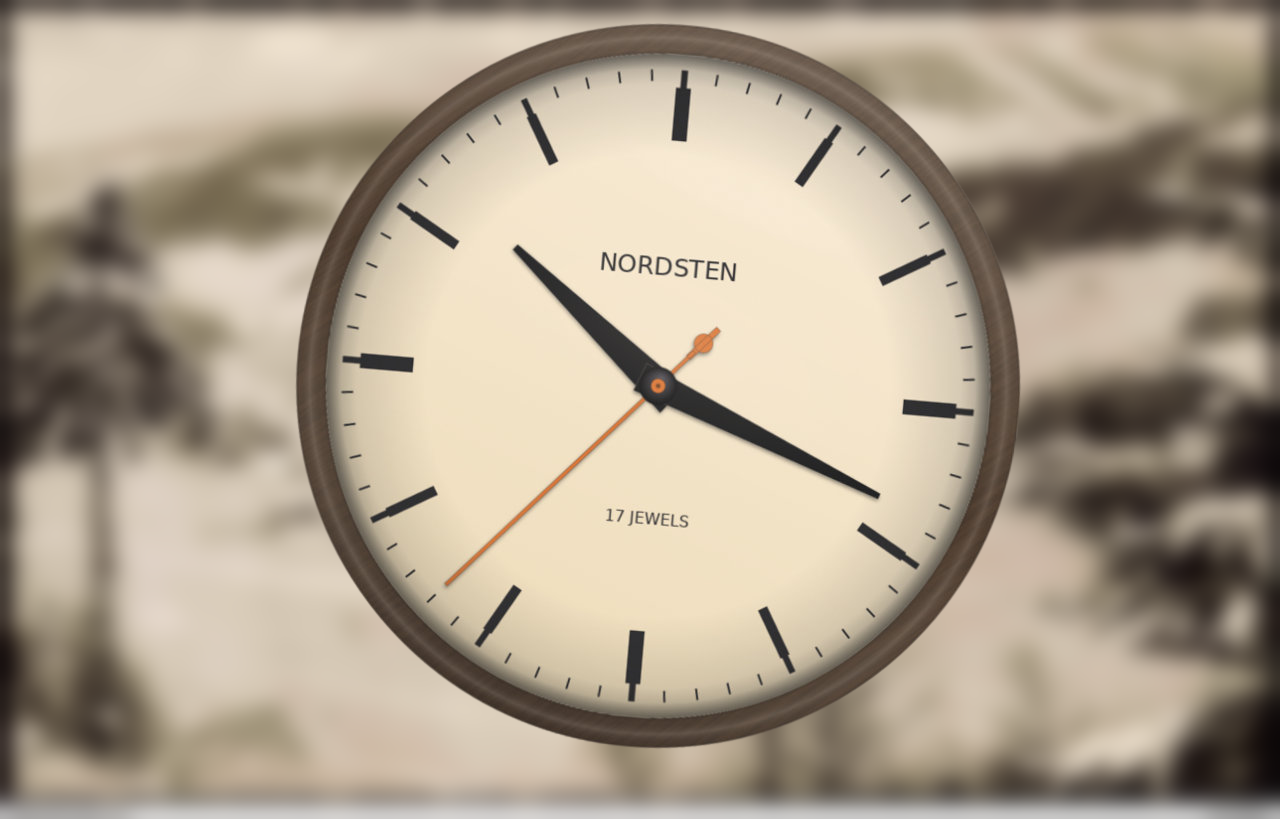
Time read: 10:18:37
